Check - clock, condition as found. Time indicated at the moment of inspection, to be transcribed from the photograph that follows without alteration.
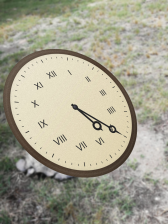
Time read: 5:25
